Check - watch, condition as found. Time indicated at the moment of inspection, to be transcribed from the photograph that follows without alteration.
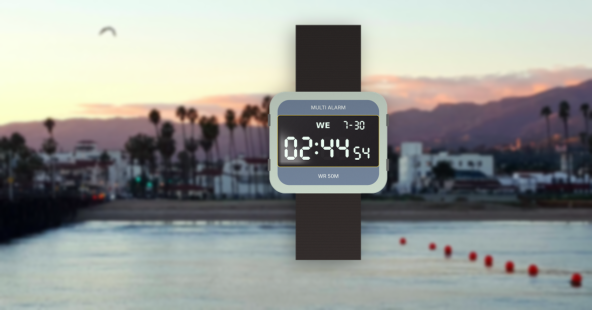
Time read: 2:44:54
